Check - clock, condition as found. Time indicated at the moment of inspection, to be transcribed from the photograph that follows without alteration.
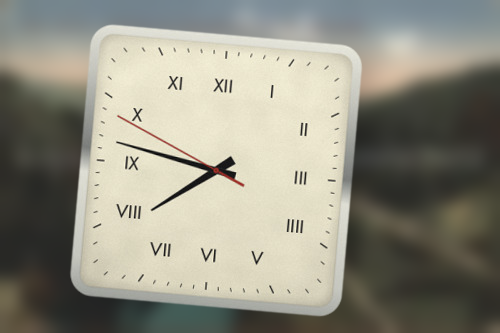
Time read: 7:46:49
